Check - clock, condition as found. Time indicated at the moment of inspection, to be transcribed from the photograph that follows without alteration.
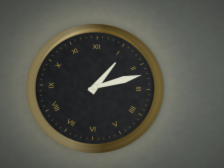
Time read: 1:12
